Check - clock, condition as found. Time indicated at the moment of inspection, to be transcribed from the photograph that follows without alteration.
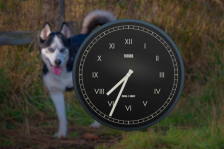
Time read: 7:34
